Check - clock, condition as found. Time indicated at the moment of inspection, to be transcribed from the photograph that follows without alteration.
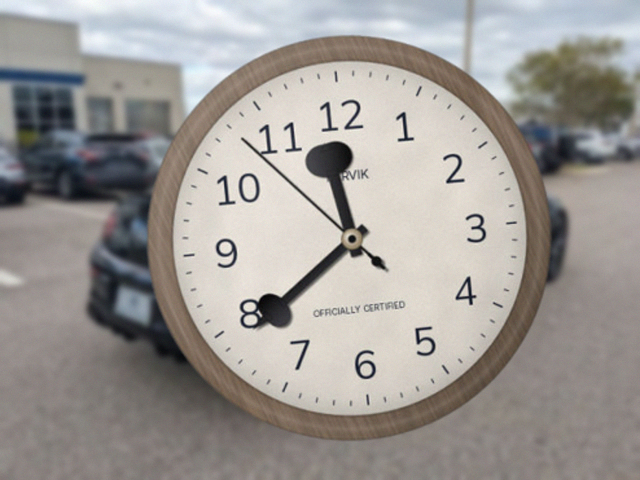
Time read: 11:38:53
